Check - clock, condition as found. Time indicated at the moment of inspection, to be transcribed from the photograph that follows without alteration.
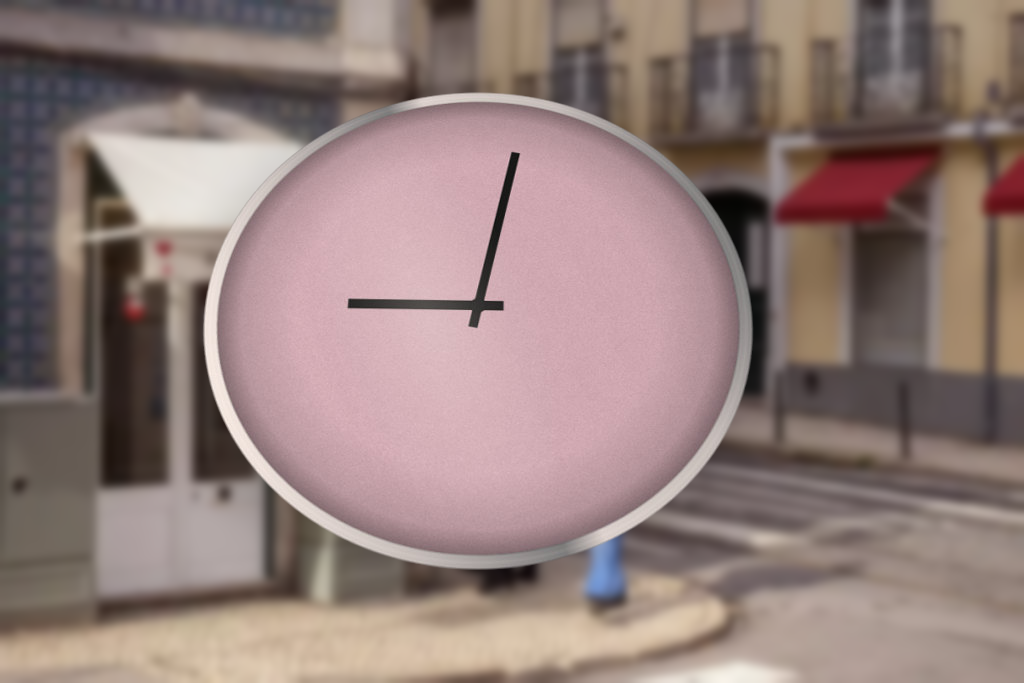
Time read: 9:02
